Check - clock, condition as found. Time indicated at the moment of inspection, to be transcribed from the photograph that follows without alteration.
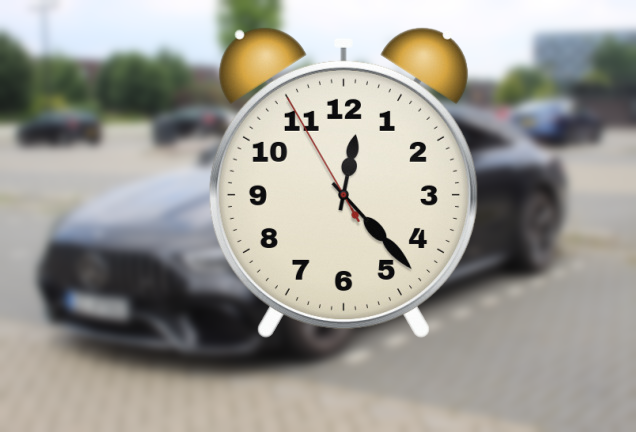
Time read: 12:22:55
